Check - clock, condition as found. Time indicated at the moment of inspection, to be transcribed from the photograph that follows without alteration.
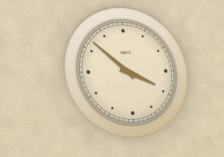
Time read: 3:52
